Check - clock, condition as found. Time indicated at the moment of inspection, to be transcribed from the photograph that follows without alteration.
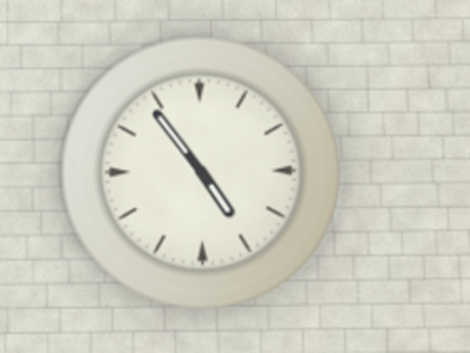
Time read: 4:54
